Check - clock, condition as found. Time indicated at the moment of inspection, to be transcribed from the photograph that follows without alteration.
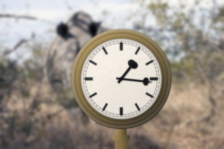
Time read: 1:16
